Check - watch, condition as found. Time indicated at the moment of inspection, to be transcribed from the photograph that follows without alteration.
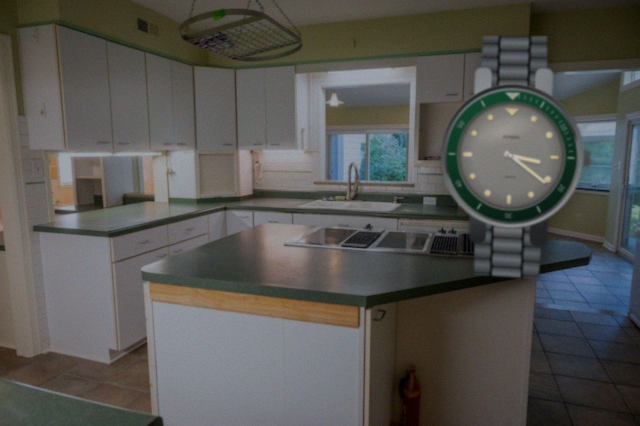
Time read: 3:21
